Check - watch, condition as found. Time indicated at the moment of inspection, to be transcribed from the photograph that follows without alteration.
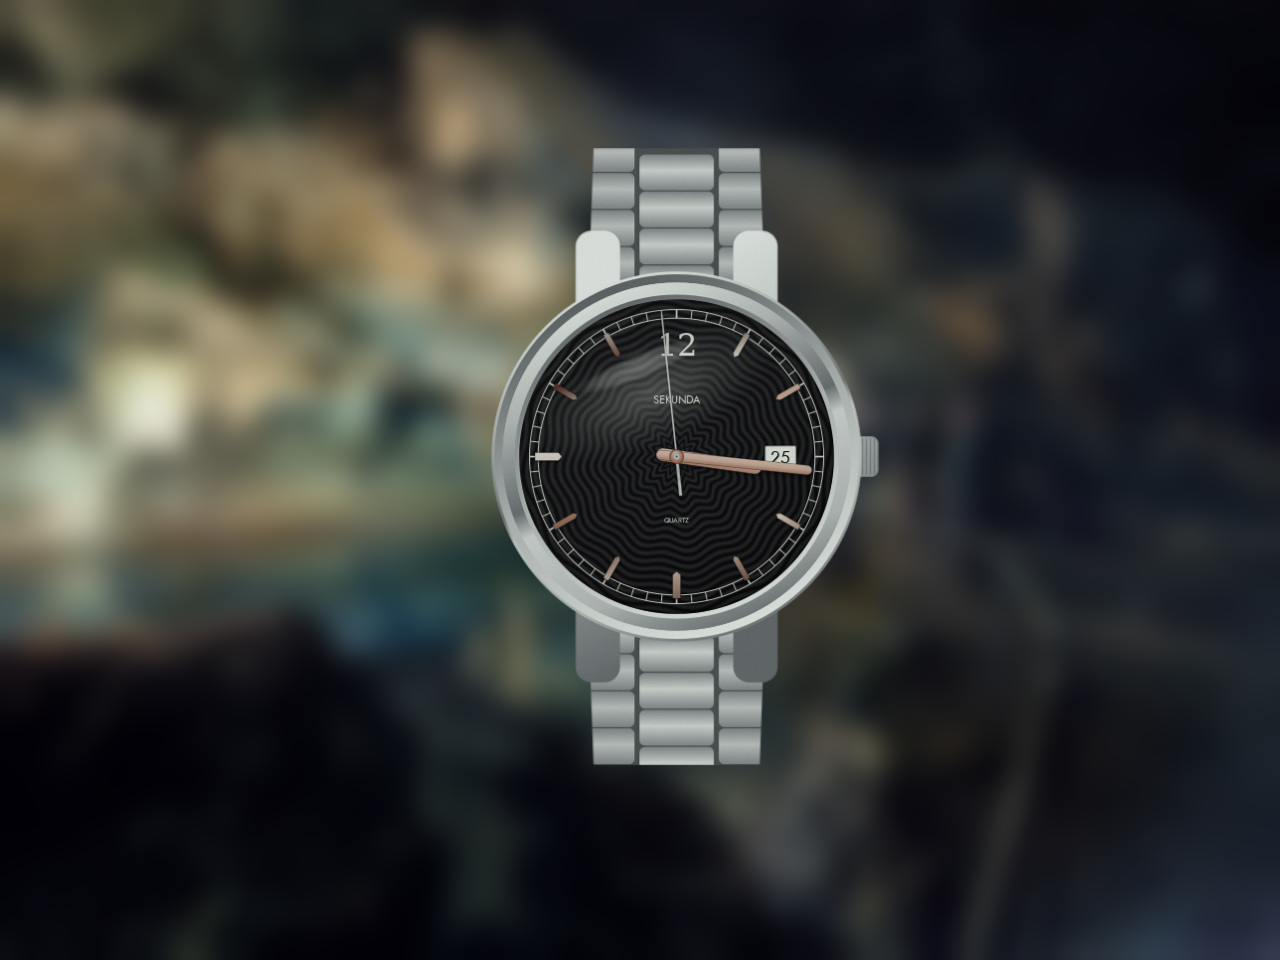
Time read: 3:15:59
